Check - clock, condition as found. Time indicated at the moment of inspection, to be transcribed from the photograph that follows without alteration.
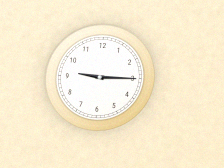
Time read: 9:15
